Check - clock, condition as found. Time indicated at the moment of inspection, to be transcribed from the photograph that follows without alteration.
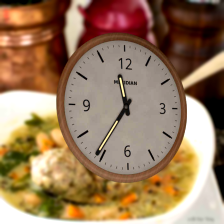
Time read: 11:36
